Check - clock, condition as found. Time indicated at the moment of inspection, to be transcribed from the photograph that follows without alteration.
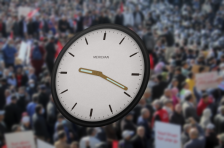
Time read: 9:19
